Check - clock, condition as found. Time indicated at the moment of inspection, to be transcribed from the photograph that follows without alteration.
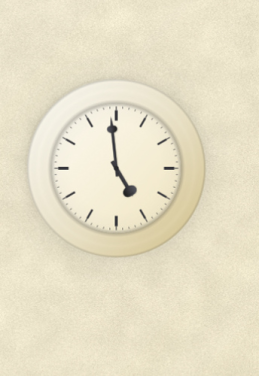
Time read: 4:59
